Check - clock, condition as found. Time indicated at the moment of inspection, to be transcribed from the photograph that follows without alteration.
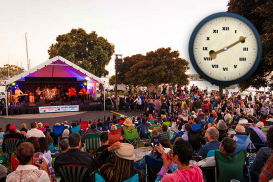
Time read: 8:10
